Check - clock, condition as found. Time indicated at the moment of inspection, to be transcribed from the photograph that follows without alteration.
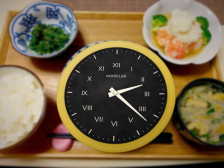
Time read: 2:22
